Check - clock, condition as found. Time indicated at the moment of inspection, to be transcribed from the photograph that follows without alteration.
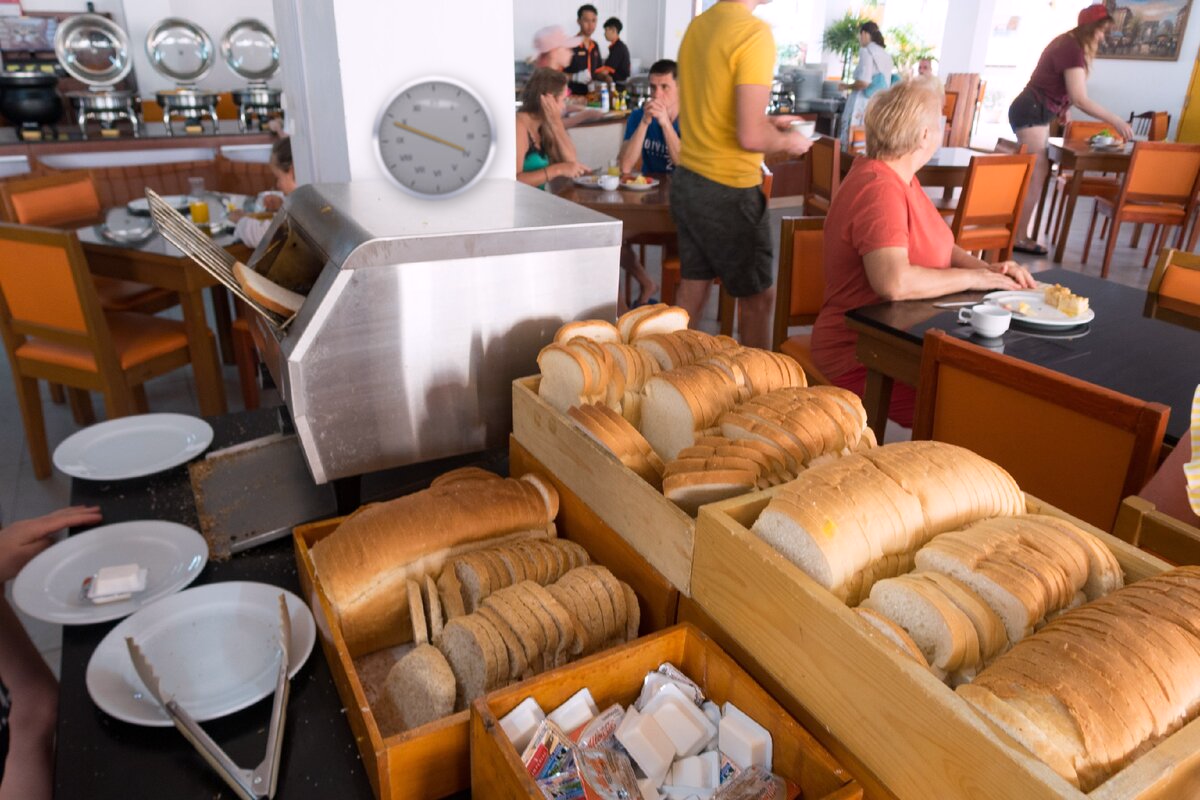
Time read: 3:49
